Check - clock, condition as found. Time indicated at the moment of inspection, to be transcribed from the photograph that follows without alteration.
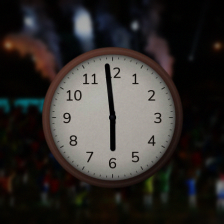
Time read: 5:59
